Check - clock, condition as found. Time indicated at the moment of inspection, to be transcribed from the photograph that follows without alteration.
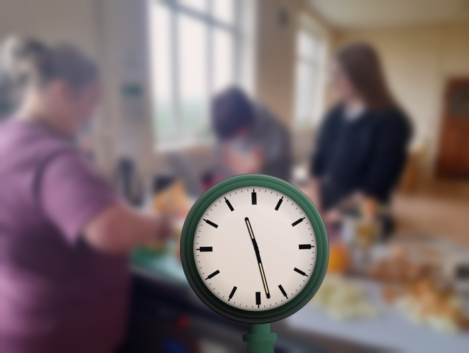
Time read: 11:28
